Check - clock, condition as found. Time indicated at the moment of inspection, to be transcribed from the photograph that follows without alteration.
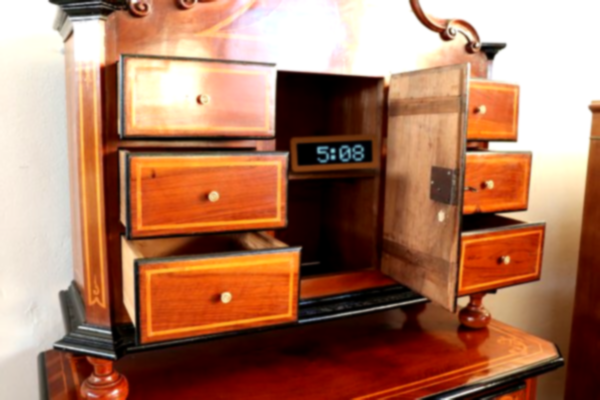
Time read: 5:08
